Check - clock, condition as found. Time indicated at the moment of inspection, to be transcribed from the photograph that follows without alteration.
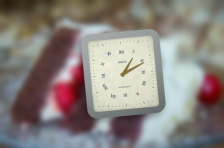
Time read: 1:11
